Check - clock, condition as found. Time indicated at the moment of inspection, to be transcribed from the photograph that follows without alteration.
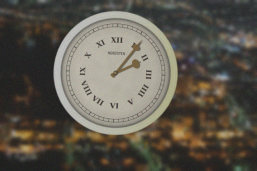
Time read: 2:06
